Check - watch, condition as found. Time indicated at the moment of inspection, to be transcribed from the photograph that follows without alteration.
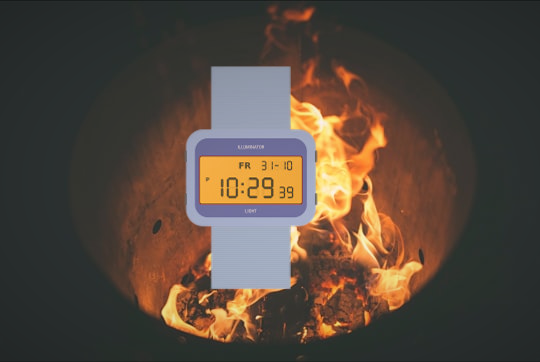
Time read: 10:29:39
